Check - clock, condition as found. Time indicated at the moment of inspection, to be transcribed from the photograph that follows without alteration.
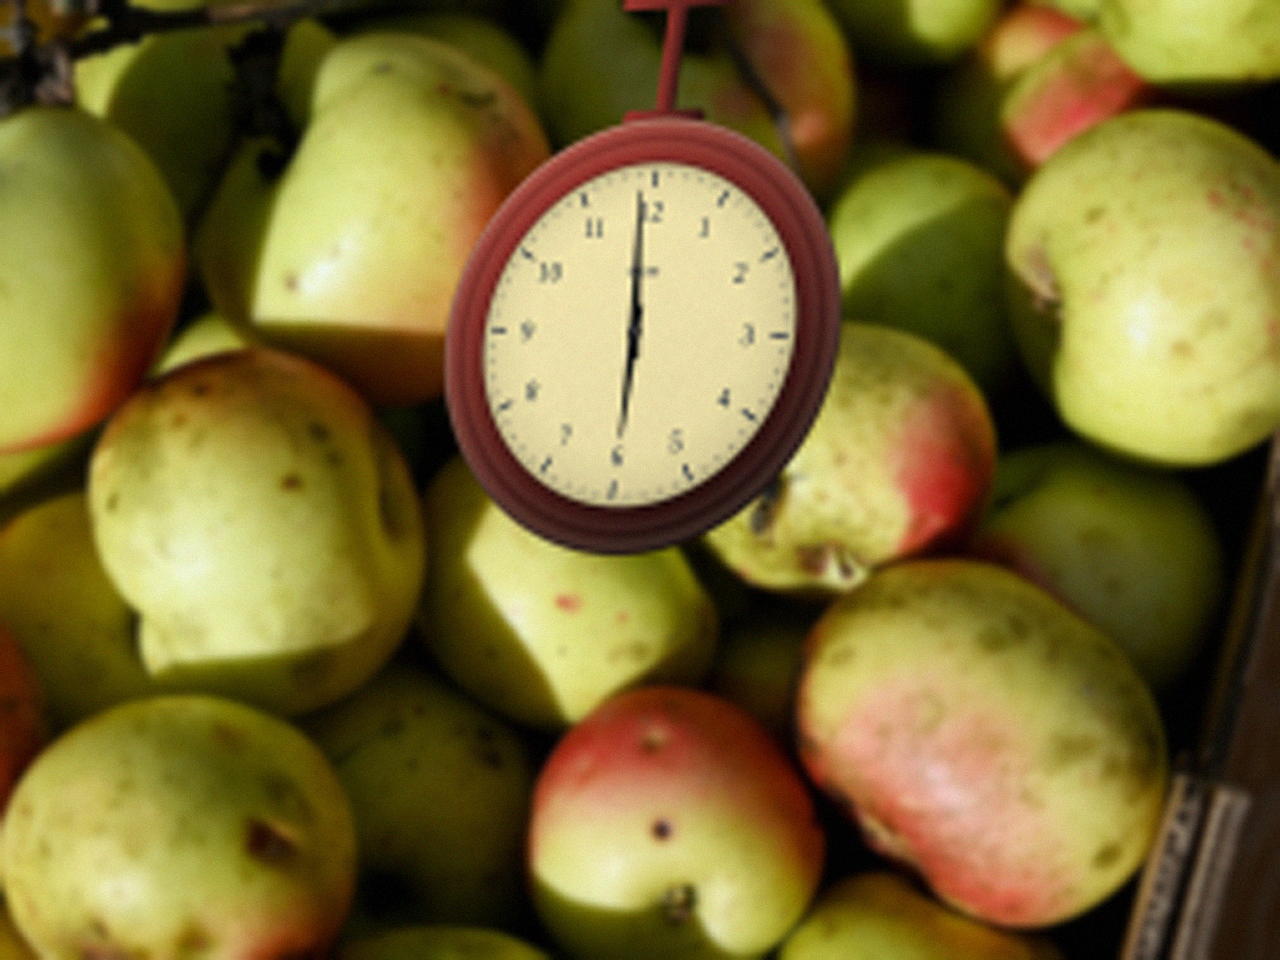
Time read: 5:59
